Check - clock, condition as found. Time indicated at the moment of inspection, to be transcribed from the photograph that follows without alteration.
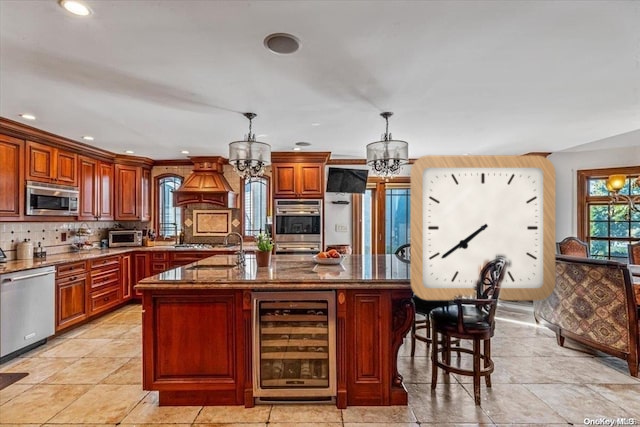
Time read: 7:39
